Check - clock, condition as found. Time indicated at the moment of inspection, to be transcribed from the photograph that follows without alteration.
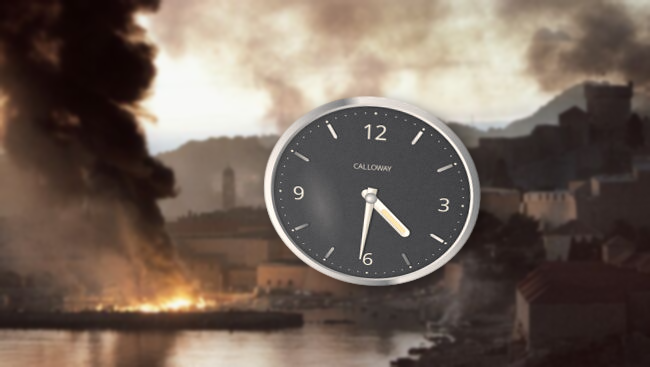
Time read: 4:31
